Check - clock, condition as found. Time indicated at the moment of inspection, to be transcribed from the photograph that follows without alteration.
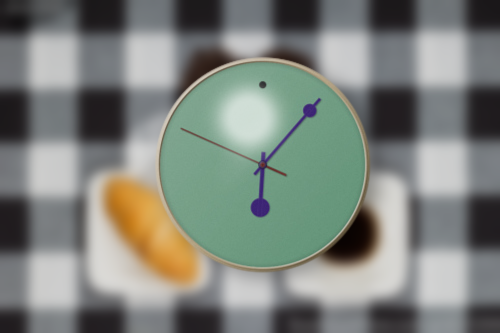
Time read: 6:06:49
